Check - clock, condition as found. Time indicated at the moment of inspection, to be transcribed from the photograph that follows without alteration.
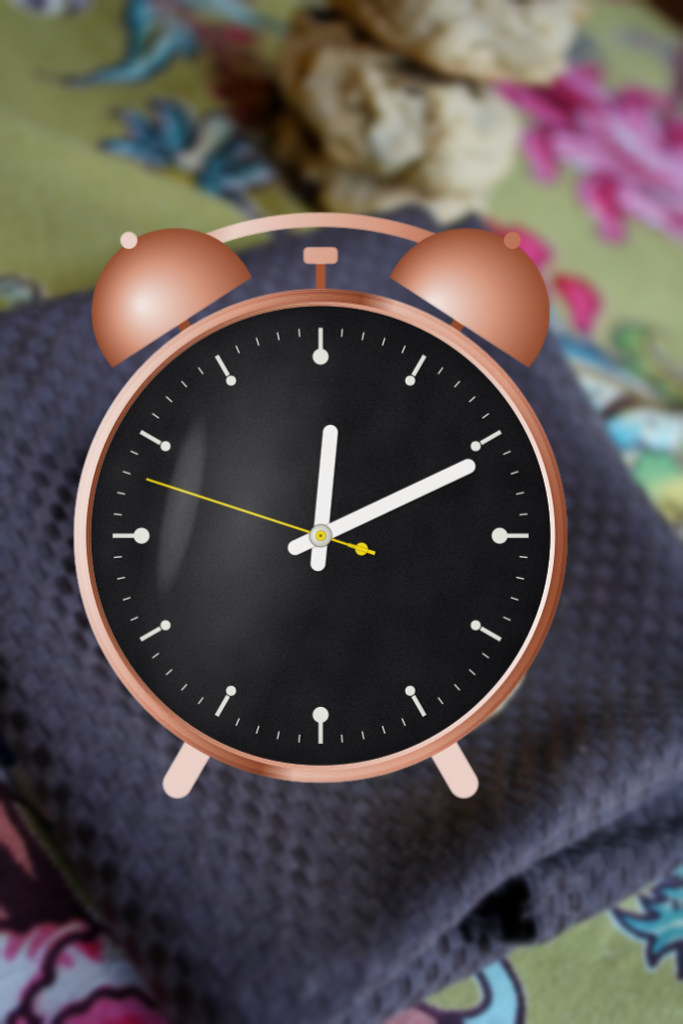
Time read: 12:10:48
